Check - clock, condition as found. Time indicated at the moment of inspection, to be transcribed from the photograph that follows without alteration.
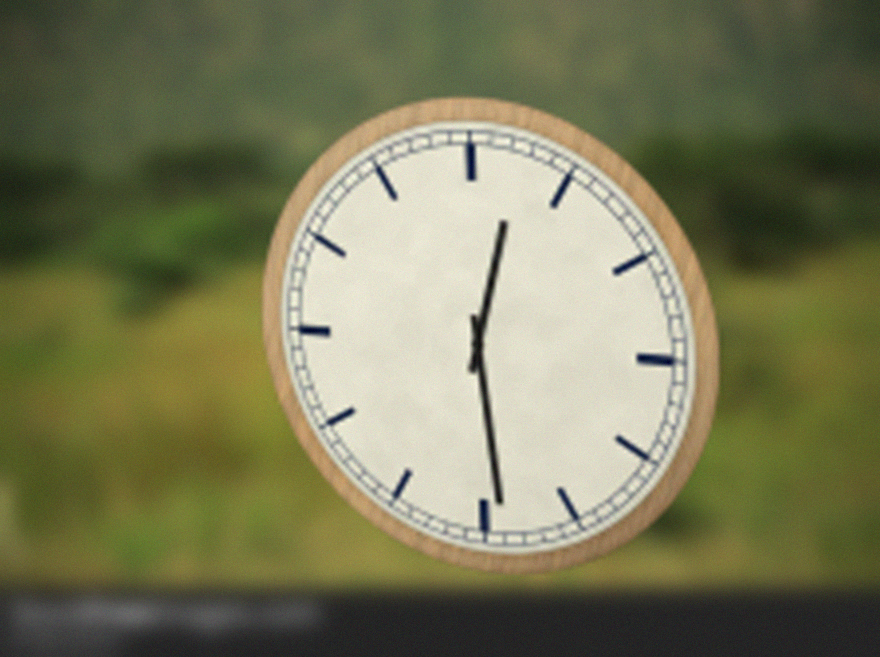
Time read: 12:29
